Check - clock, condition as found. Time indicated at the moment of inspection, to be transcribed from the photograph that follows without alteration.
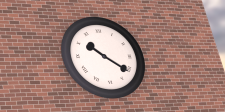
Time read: 10:21
